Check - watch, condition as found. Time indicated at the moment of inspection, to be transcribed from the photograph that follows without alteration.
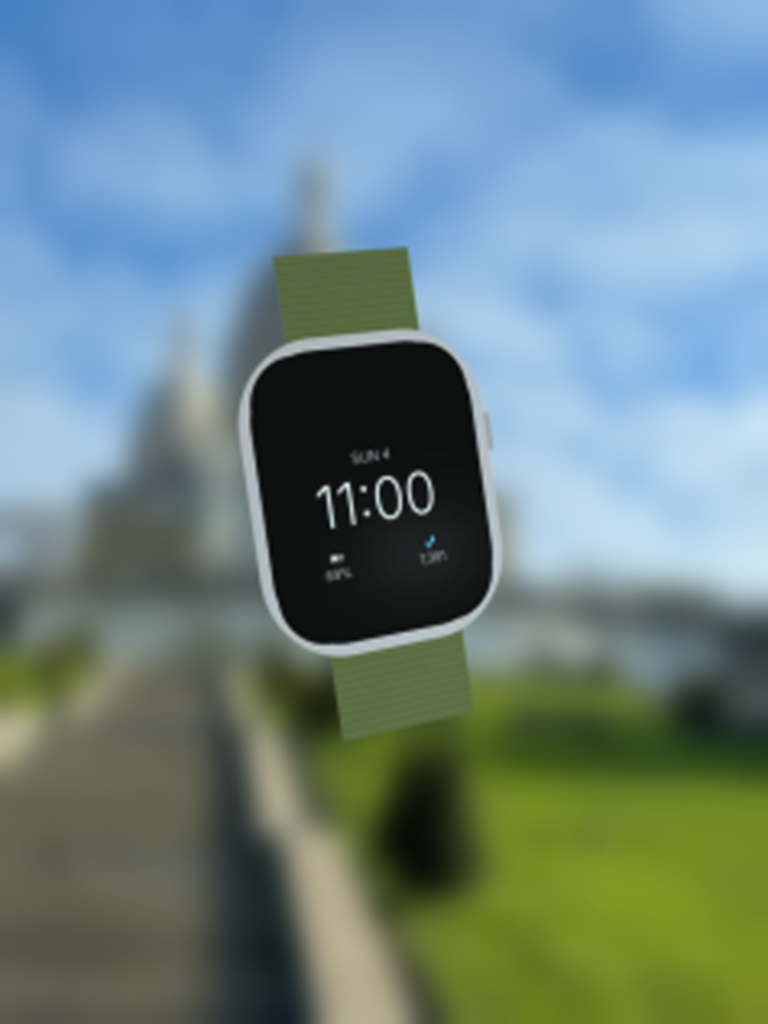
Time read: 11:00
